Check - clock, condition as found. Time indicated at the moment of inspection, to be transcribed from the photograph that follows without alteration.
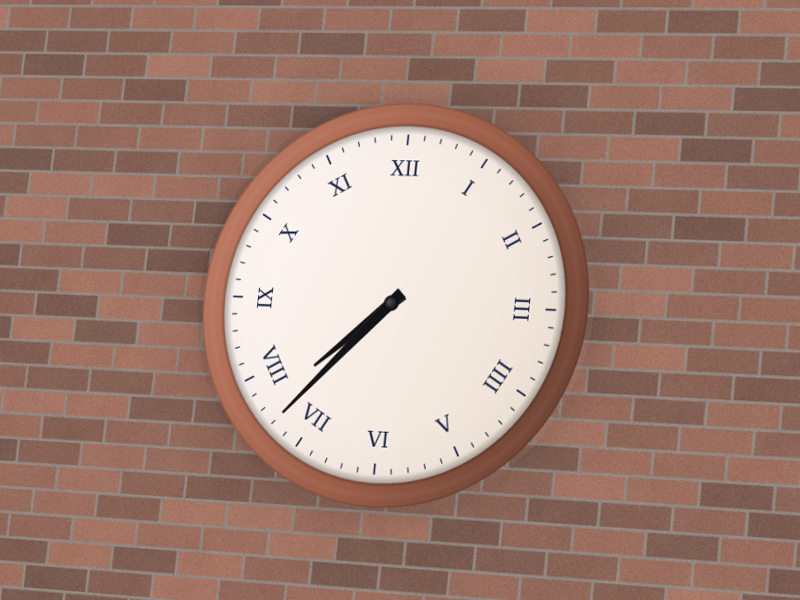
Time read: 7:37
